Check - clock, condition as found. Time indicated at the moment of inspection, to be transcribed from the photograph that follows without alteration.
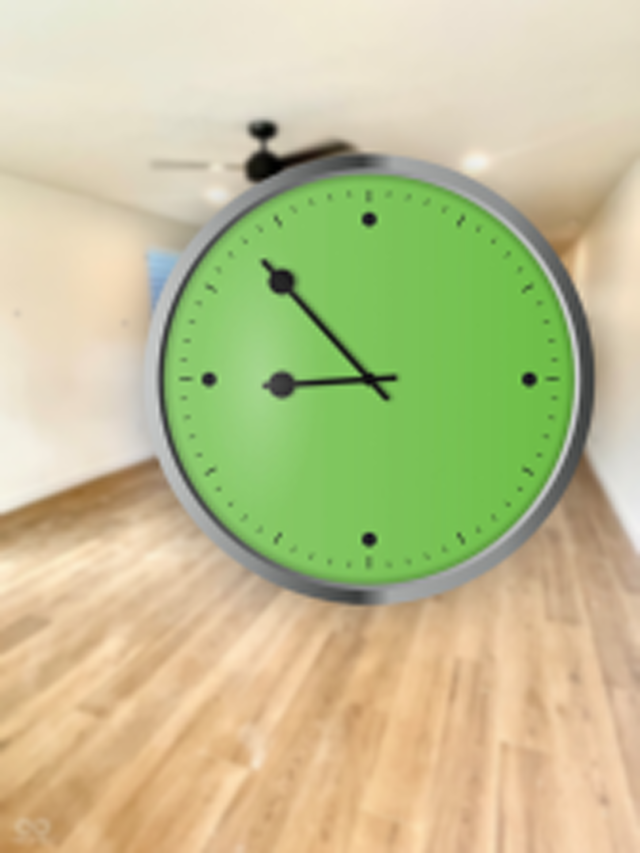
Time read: 8:53
